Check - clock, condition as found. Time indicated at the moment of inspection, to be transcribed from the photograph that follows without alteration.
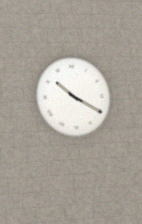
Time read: 10:20
